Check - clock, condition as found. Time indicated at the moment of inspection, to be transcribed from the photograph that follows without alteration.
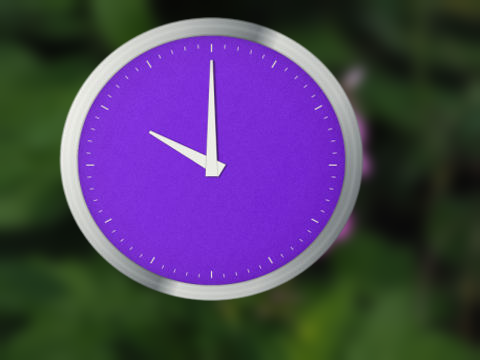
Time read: 10:00
